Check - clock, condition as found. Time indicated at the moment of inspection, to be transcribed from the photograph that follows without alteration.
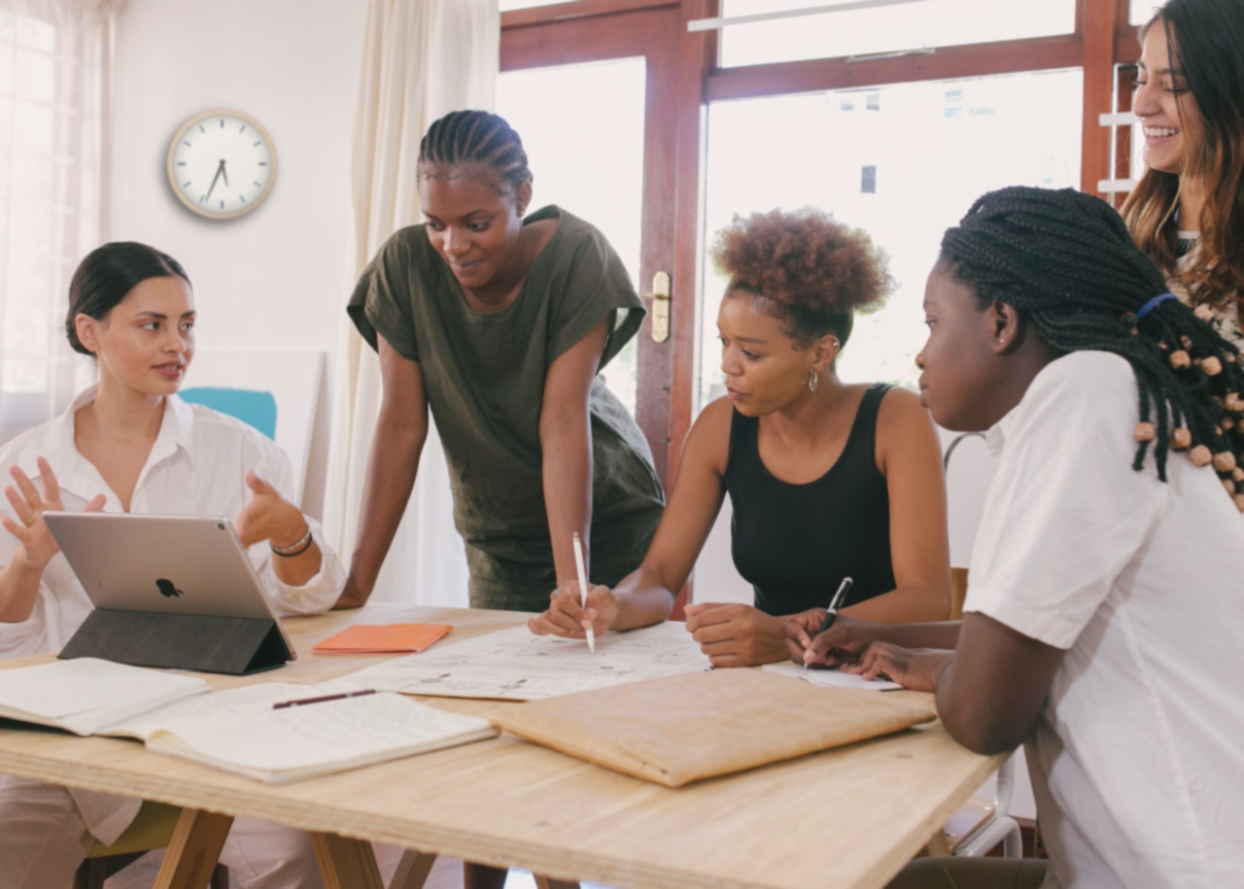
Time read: 5:34
